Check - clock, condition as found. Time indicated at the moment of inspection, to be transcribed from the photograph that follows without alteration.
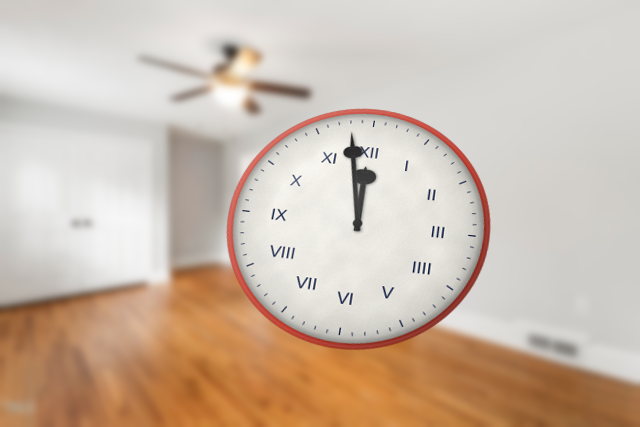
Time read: 11:58
